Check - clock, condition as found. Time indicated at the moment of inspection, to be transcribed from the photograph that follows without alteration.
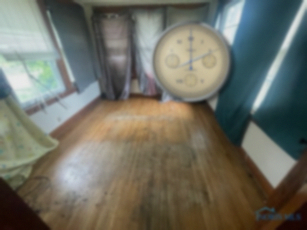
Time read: 8:11
